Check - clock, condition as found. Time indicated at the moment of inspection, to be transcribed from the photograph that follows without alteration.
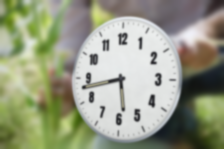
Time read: 5:43
